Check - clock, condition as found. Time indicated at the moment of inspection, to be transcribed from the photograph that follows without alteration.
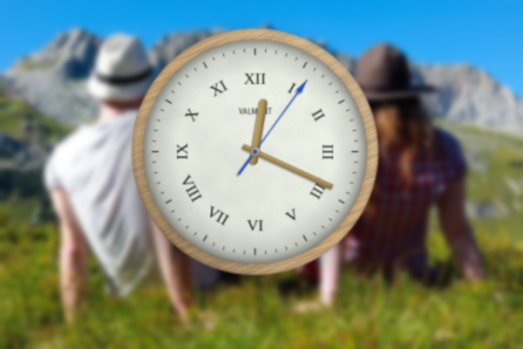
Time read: 12:19:06
